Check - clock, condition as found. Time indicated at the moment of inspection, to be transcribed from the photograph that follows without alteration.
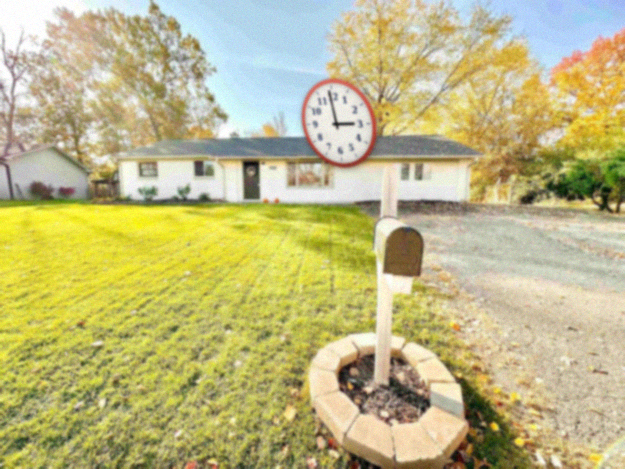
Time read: 2:59
